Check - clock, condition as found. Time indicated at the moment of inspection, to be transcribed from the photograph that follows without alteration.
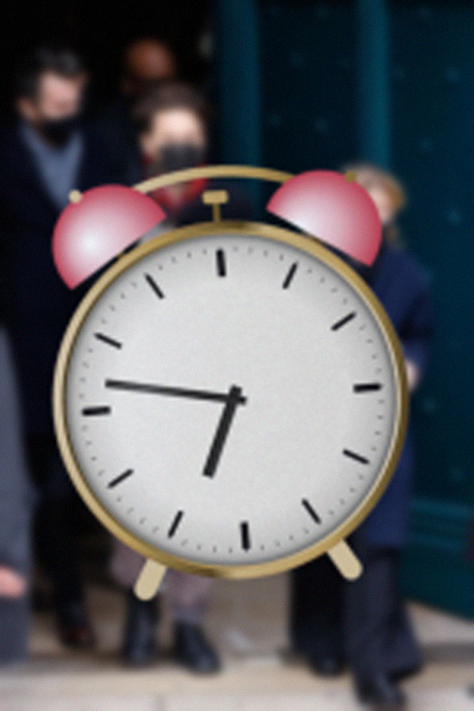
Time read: 6:47
